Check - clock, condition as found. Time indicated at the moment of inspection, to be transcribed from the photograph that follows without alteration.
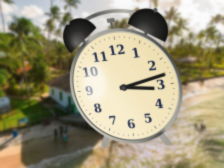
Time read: 3:13
